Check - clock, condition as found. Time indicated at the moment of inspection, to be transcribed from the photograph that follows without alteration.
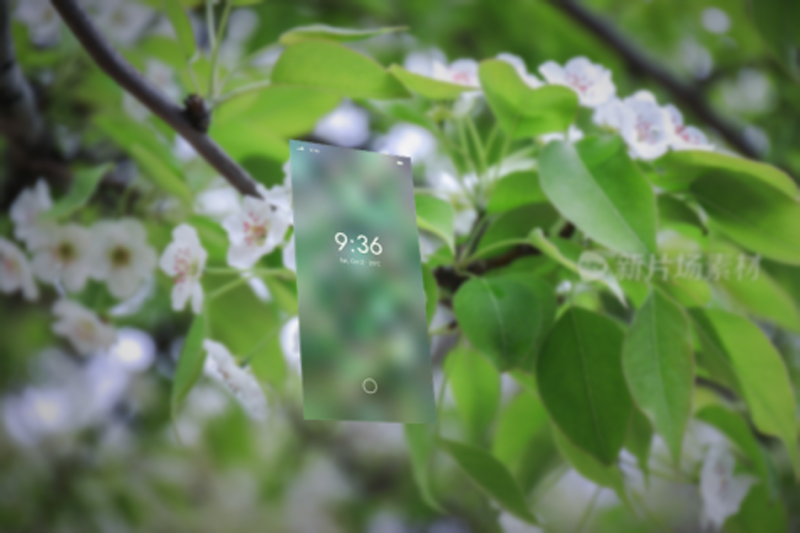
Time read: 9:36
